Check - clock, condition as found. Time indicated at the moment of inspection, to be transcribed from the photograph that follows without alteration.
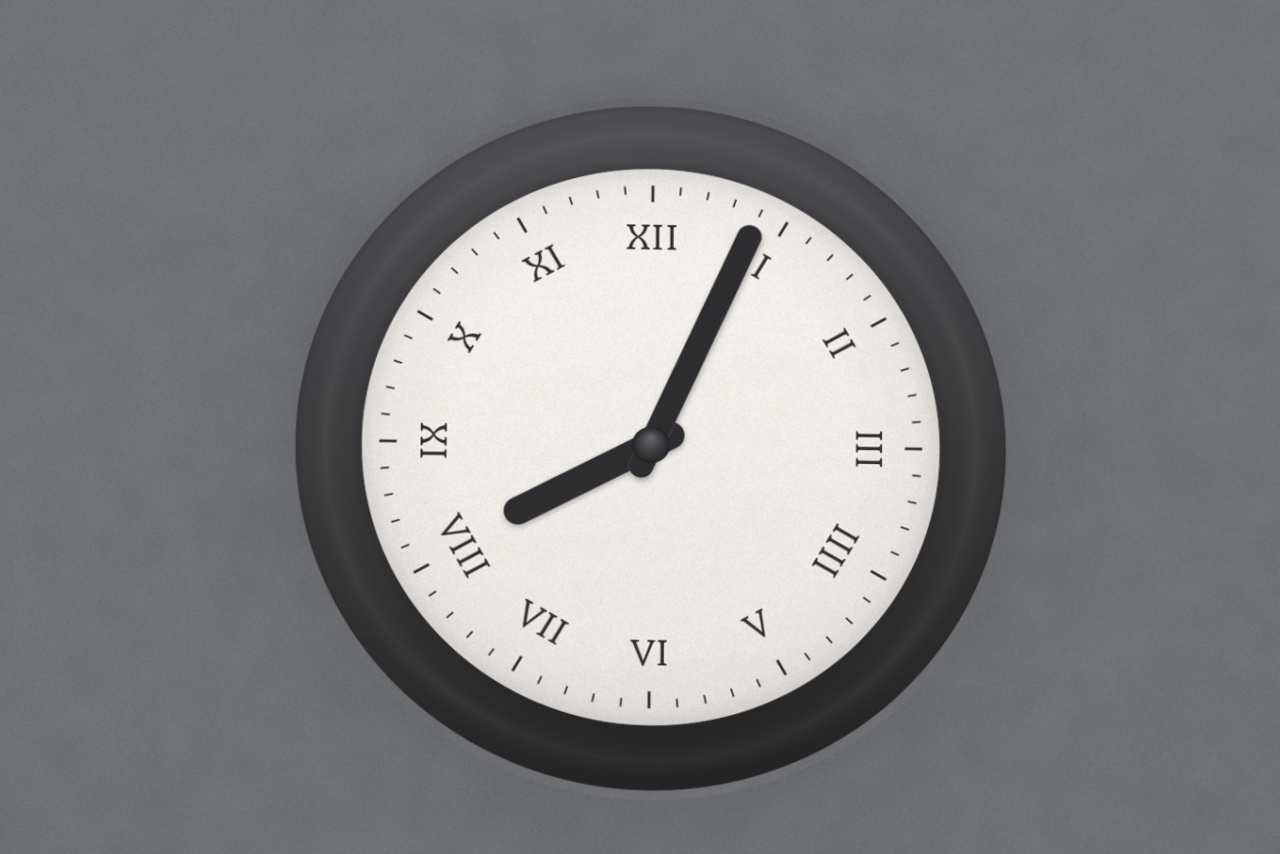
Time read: 8:04
